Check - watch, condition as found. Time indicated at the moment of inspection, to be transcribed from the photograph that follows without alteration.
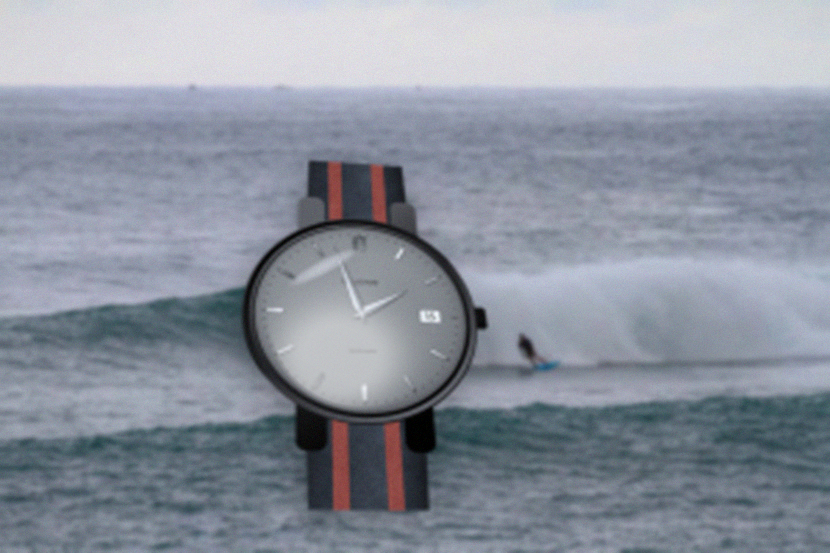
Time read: 1:57
